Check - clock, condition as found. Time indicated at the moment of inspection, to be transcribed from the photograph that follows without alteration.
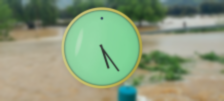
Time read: 5:24
